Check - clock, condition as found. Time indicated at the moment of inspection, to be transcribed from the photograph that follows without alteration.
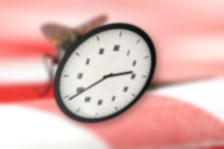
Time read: 2:39
